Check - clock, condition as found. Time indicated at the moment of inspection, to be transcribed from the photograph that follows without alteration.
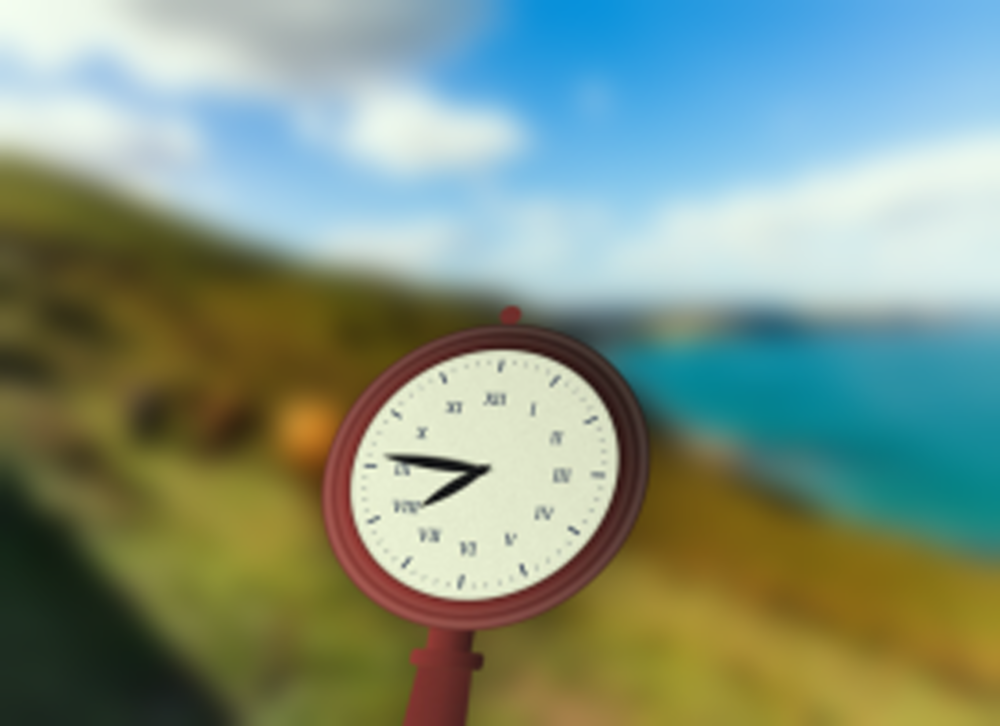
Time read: 7:46
